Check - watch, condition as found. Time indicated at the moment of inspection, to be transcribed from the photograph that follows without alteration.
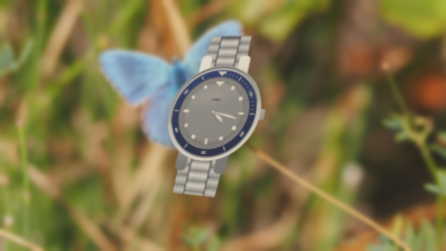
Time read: 4:17
